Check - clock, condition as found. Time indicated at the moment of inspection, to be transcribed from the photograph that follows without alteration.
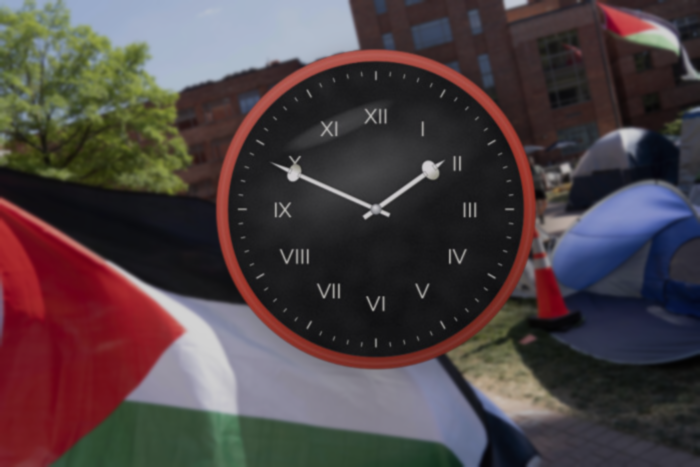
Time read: 1:49
